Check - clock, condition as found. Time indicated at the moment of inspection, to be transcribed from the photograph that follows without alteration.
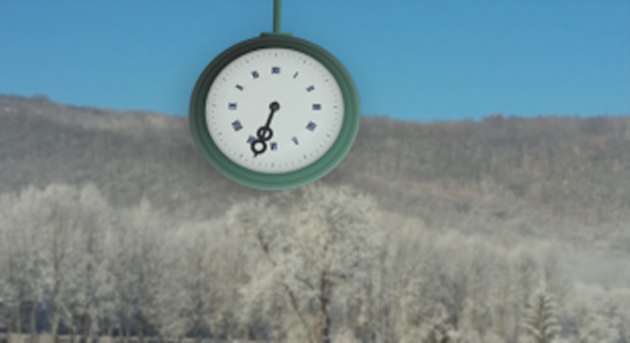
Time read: 6:33
